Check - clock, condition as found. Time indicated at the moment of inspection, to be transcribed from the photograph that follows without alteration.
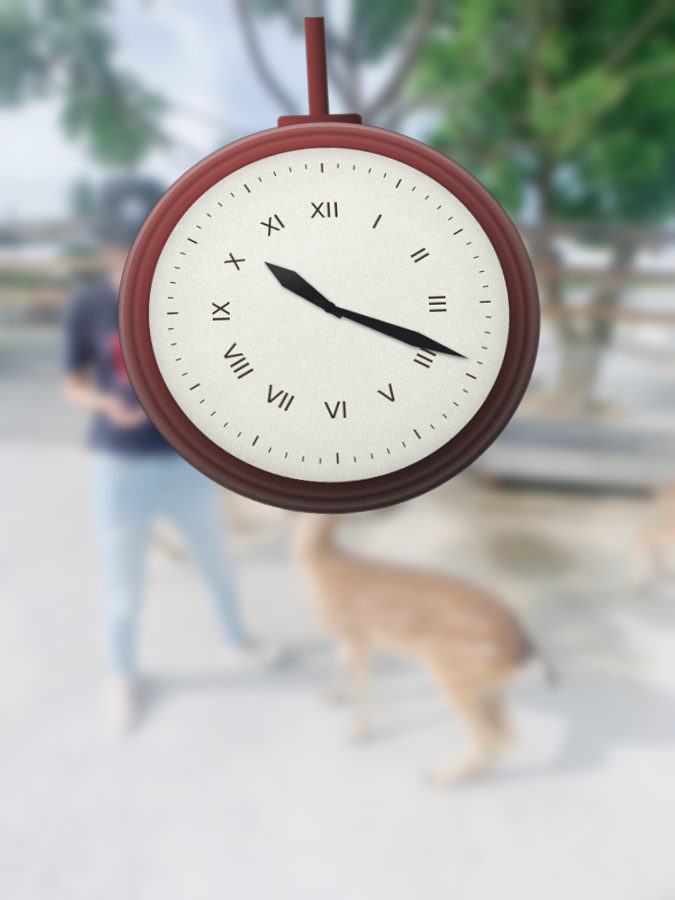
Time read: 10:19
